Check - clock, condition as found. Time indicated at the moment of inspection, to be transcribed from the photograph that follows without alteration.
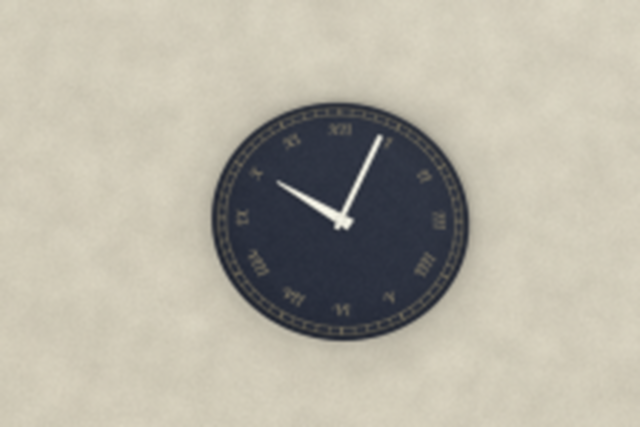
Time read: 10:04
